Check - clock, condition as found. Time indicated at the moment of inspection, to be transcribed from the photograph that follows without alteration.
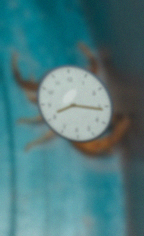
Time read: 8:16
